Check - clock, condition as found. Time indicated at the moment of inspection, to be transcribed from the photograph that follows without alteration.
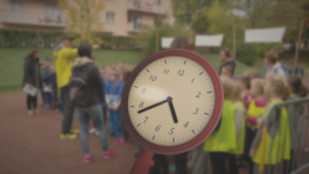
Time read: 4:38
